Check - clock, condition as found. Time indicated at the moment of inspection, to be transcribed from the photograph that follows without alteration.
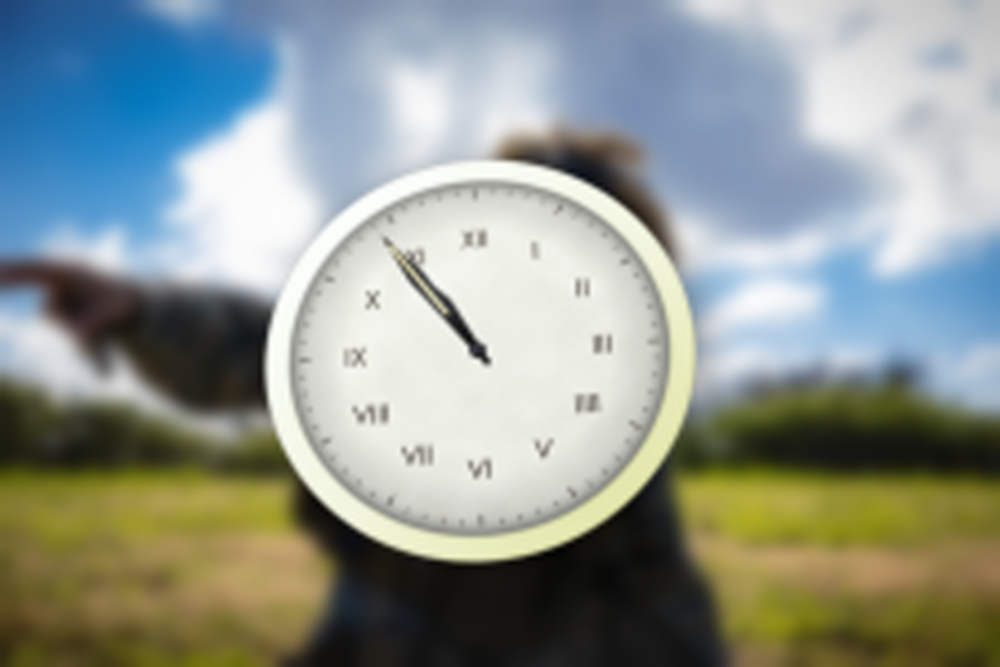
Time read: 10:54
